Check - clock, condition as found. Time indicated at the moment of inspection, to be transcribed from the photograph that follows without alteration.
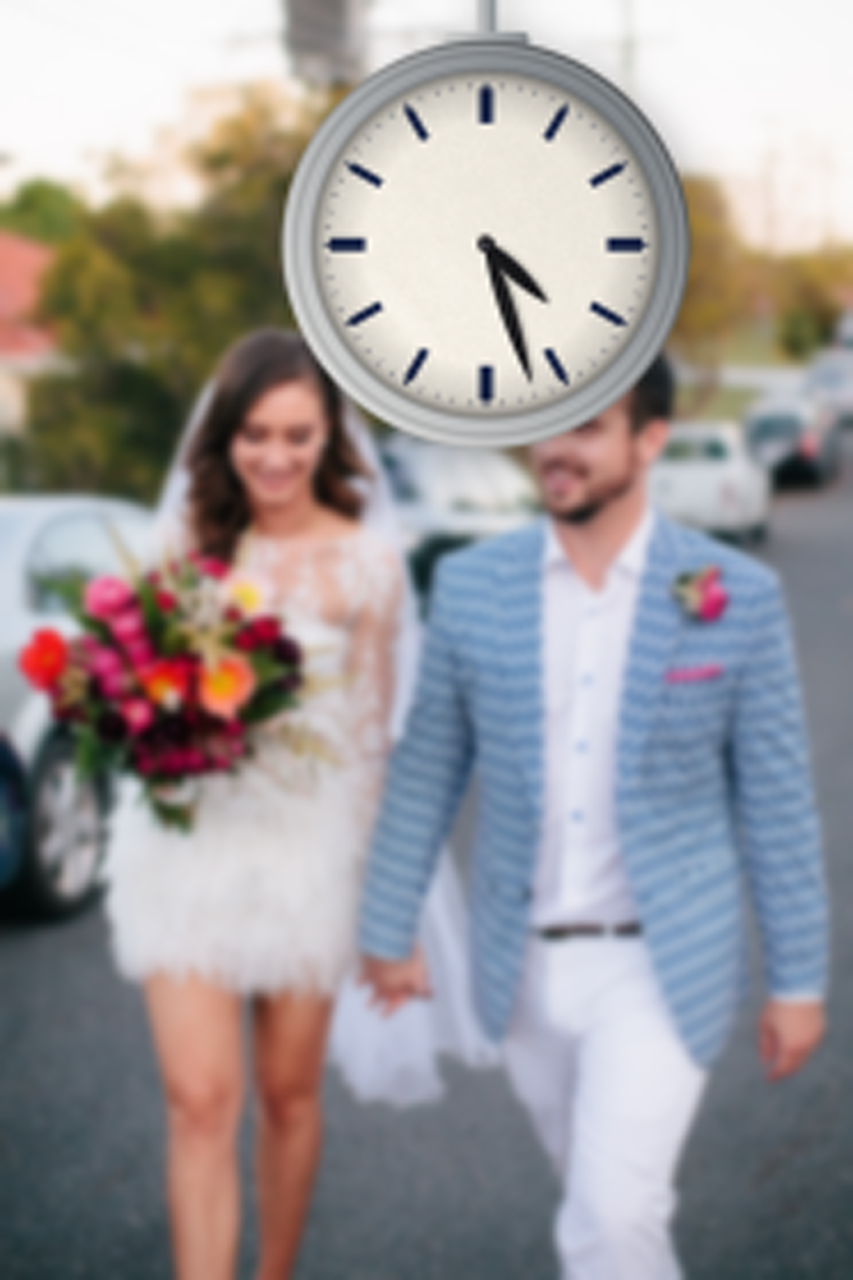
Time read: 4:27
